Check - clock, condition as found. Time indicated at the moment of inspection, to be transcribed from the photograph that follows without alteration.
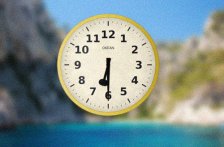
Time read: 6:30
